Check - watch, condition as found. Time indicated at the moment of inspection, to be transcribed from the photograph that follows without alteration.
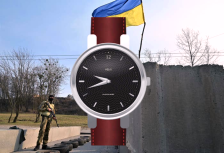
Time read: 9:42
